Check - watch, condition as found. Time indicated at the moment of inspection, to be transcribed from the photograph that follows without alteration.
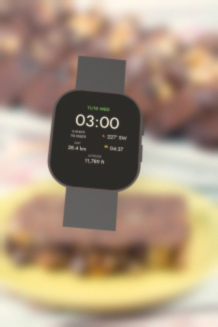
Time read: 3:00
